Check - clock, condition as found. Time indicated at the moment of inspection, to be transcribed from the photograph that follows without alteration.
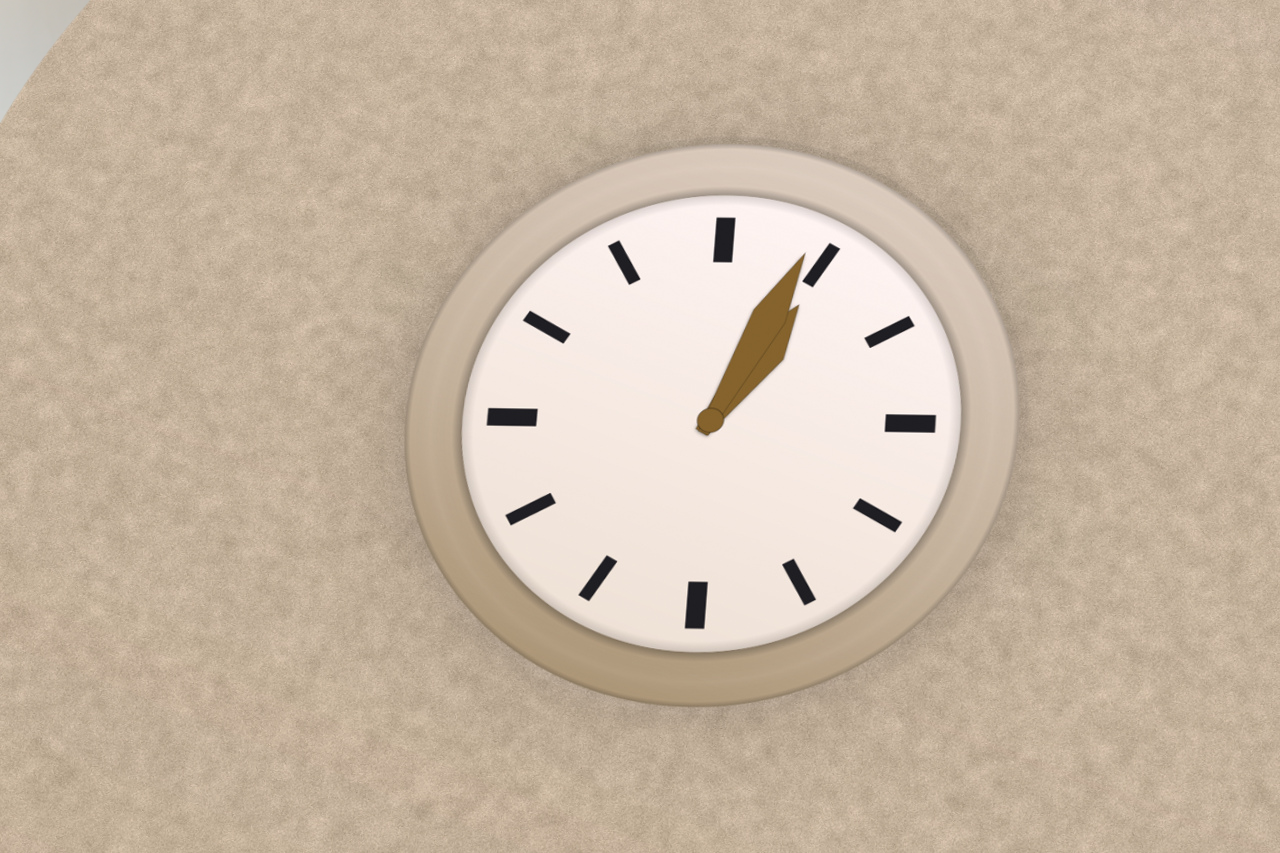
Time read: 1:04
